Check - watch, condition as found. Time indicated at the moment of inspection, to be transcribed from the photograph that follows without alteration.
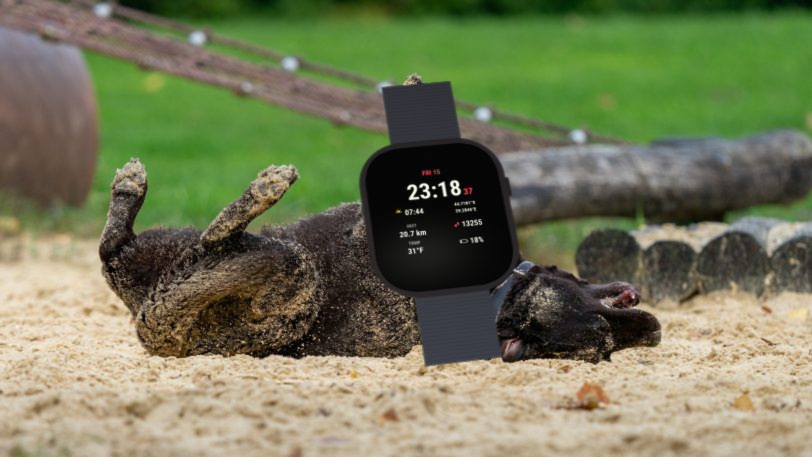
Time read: 23:18:37
